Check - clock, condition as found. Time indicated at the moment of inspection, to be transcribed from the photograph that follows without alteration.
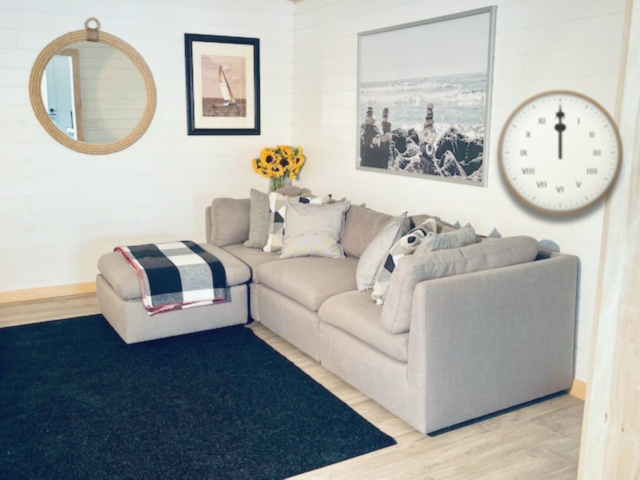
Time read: 12:00
